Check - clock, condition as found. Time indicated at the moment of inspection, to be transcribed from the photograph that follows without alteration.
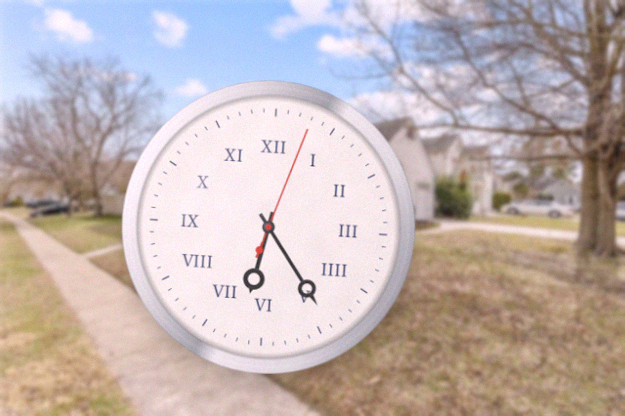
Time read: 6:24:03
